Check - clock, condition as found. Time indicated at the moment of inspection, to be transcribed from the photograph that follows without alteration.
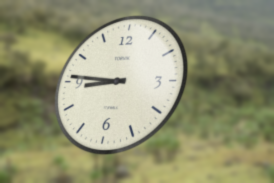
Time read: 8:46
